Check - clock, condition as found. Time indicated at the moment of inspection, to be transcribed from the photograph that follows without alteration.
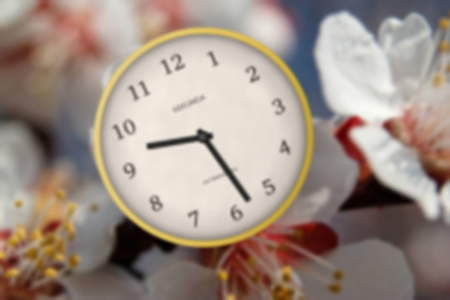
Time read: 9:28
